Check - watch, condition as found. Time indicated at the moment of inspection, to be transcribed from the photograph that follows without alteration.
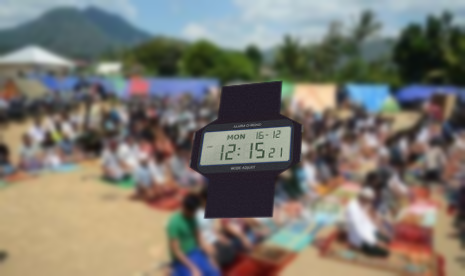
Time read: 12:15:21
